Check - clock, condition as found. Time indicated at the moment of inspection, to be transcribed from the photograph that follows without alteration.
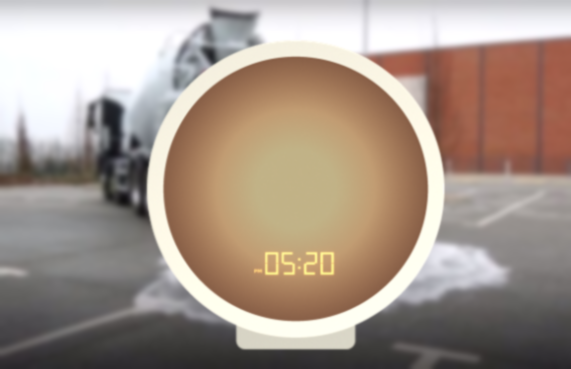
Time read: 5:20
